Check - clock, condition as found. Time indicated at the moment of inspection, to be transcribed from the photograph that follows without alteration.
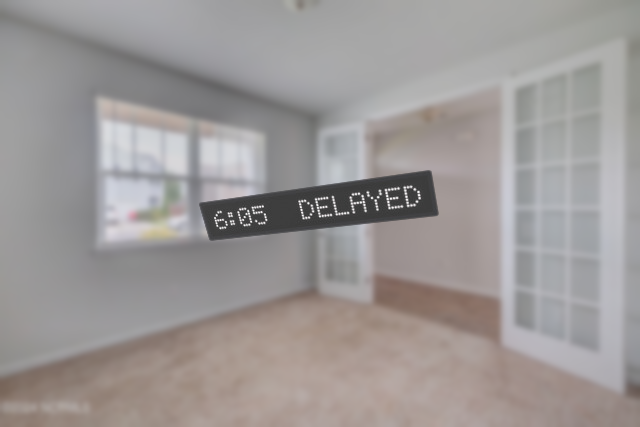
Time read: 6:05
